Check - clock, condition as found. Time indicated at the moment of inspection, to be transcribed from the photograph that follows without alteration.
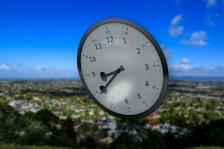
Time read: 8:39
